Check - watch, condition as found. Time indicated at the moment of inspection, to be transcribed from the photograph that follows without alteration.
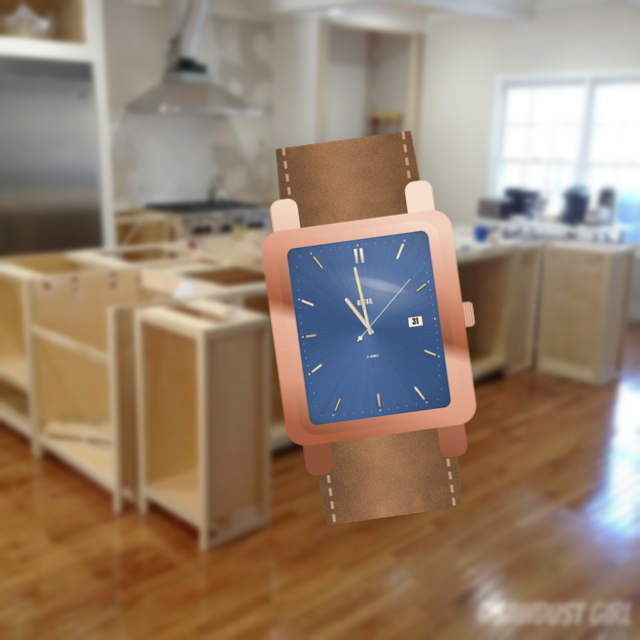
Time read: 10:59:08
